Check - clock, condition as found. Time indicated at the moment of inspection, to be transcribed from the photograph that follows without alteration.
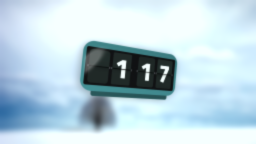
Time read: 1:17
